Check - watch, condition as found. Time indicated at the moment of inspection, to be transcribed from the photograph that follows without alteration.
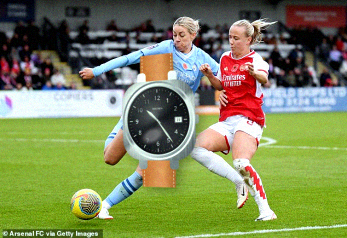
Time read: 10:24
